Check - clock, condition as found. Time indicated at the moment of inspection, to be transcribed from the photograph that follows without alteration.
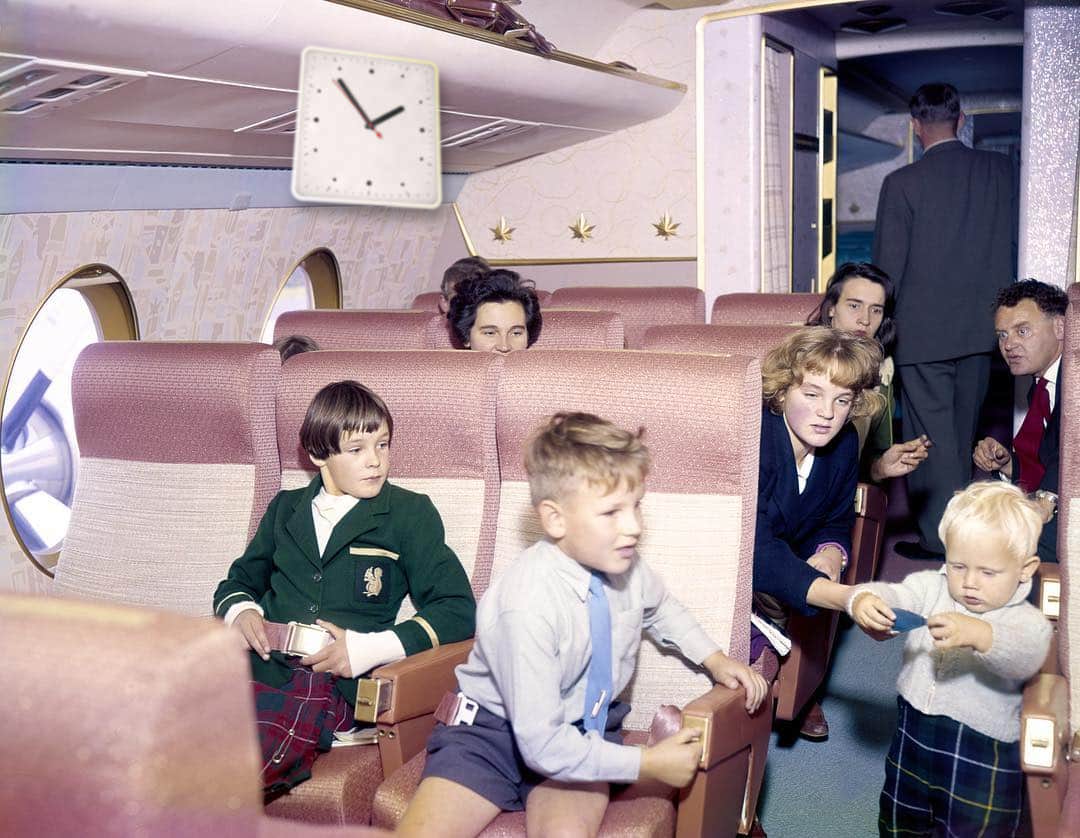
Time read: 1:53:53
